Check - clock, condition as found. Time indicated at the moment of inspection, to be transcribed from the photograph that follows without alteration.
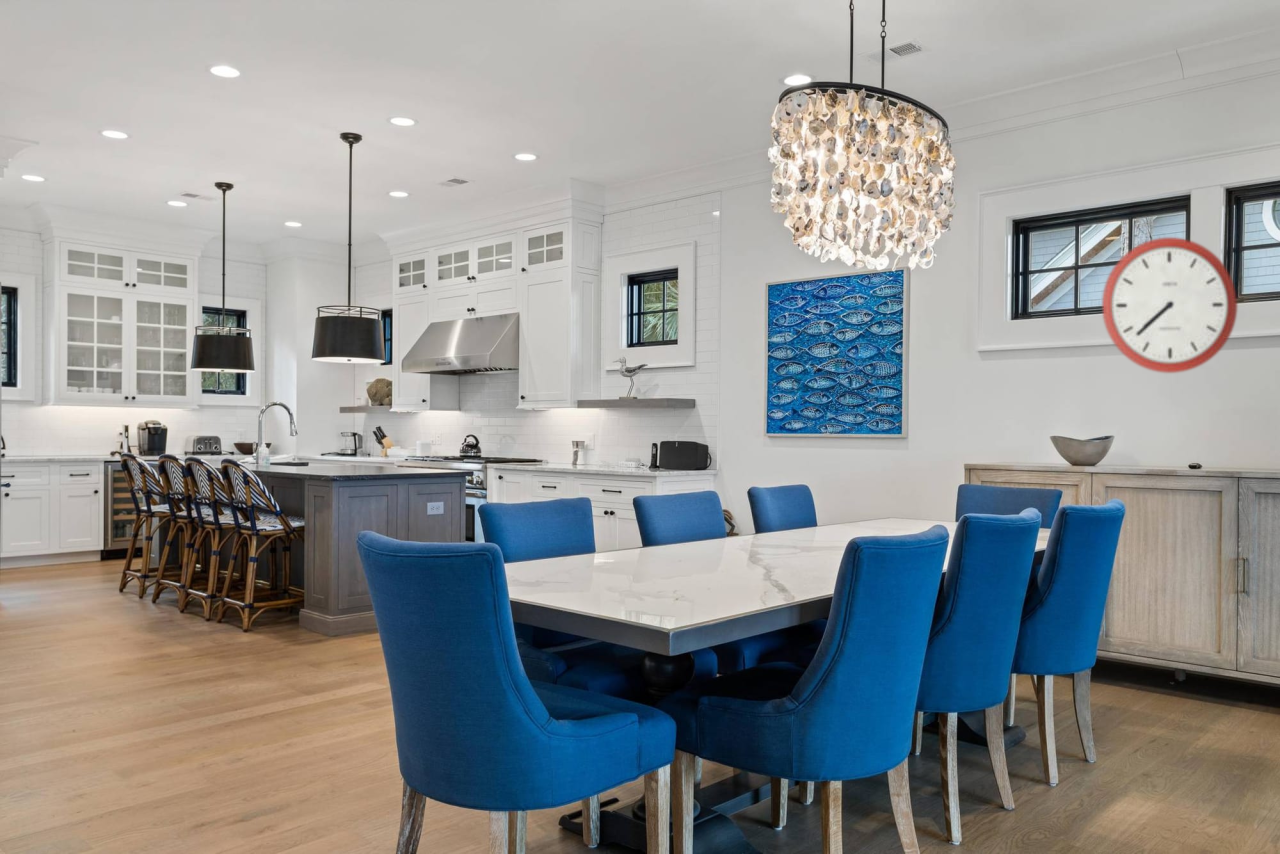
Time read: 7:38
